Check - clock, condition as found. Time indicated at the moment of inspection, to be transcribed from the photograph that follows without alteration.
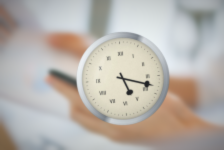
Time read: 5:18
